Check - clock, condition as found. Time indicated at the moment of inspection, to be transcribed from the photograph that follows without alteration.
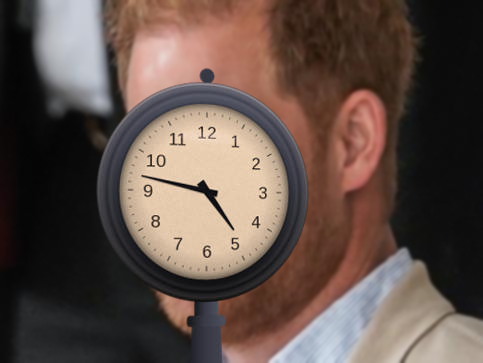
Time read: 4:47
